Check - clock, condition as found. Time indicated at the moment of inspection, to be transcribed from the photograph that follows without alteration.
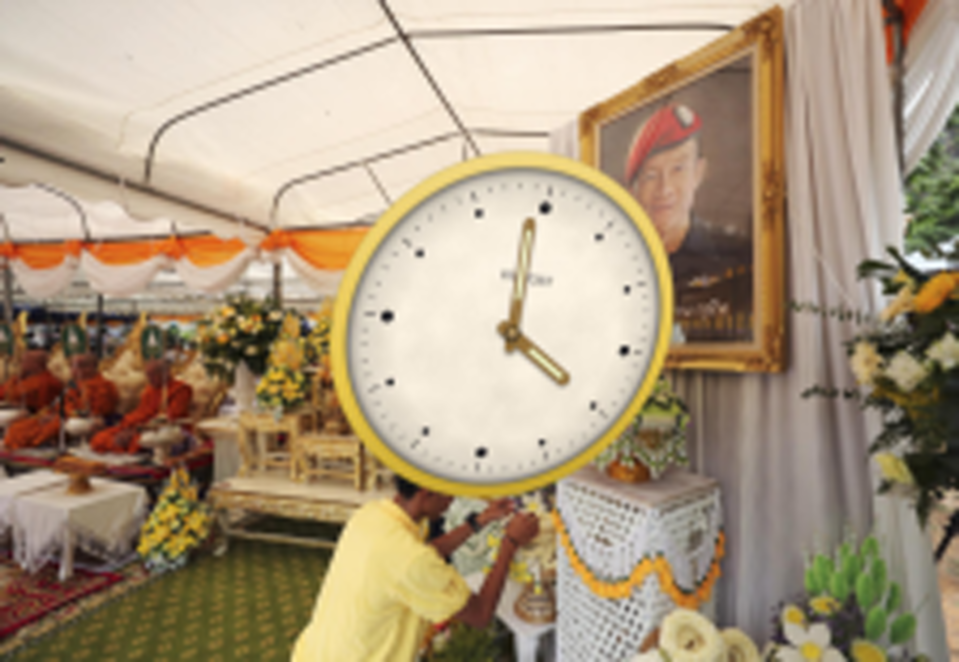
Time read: 3:59
